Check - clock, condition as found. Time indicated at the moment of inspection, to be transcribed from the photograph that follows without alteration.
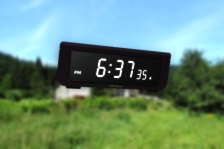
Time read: 6:37:35
